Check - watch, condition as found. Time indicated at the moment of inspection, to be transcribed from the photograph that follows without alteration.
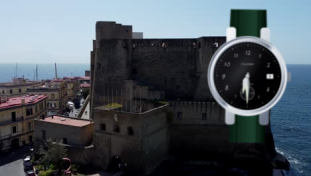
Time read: 6:30
